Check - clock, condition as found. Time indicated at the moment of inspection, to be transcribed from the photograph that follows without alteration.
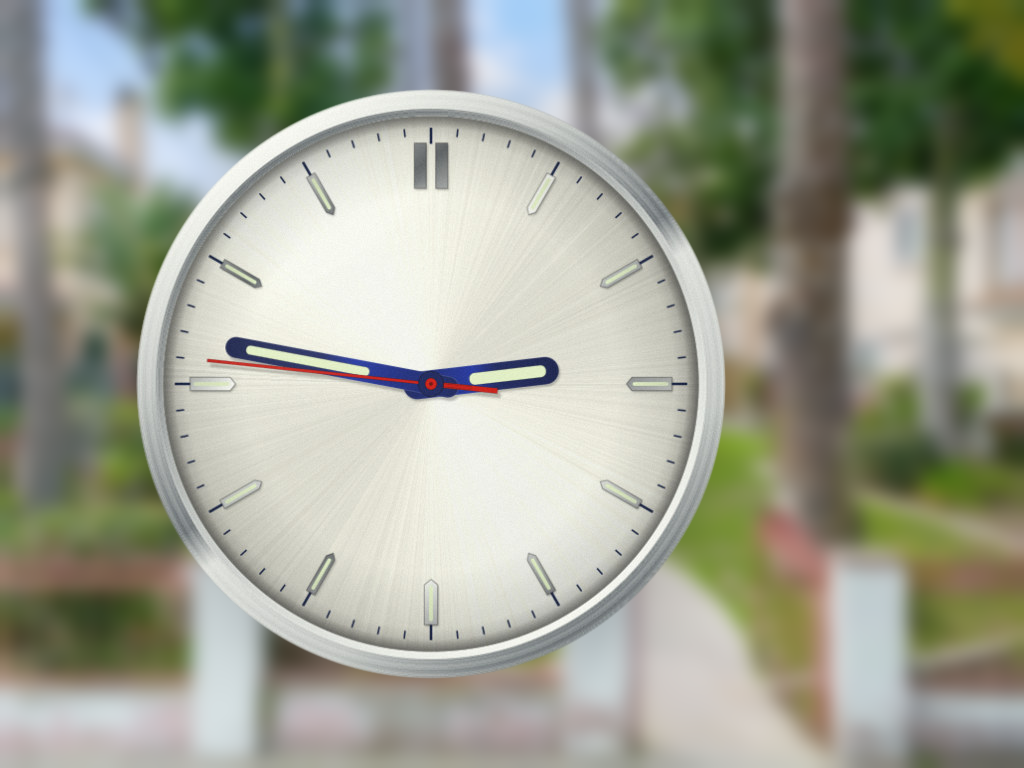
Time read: 2:46:46
